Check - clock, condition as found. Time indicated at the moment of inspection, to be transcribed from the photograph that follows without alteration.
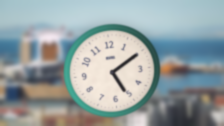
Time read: 5:10
